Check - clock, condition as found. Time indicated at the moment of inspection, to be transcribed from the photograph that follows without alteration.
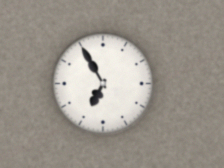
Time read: 6:55
